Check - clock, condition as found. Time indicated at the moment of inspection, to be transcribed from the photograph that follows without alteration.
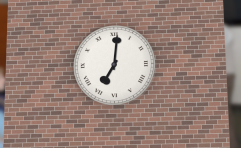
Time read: 7:01
